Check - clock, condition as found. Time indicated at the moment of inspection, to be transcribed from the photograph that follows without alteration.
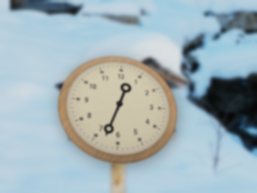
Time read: 12:33
